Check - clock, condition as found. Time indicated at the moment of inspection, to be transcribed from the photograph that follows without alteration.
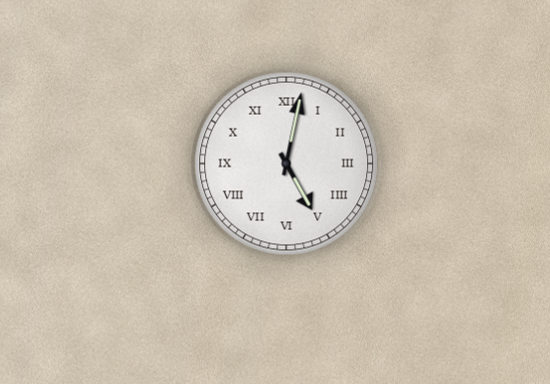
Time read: 5:02
